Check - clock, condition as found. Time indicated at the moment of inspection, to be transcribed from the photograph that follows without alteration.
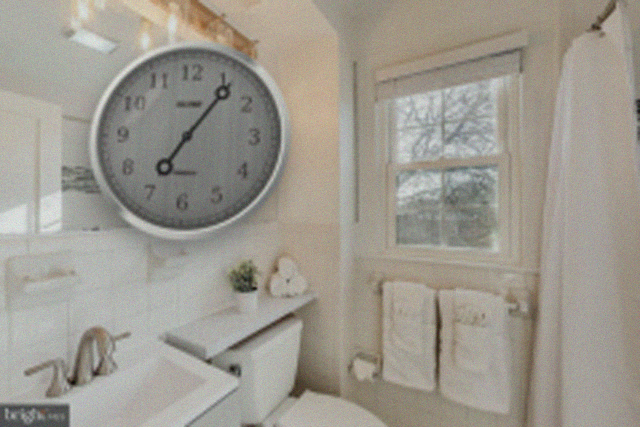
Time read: 7:06
